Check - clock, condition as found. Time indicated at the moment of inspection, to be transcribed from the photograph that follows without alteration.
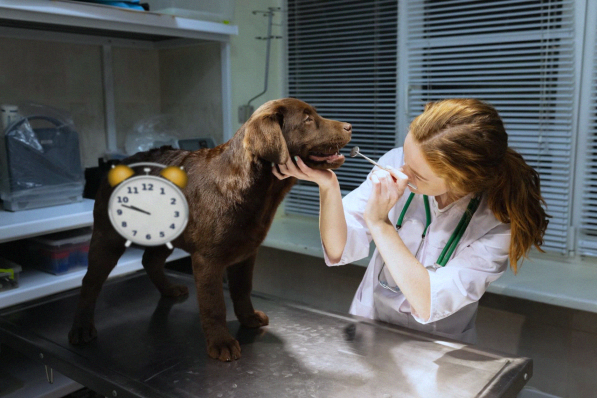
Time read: 9:48
